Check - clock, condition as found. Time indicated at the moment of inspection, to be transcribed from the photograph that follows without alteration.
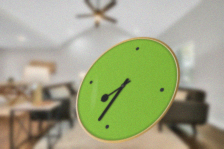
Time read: 7:33
